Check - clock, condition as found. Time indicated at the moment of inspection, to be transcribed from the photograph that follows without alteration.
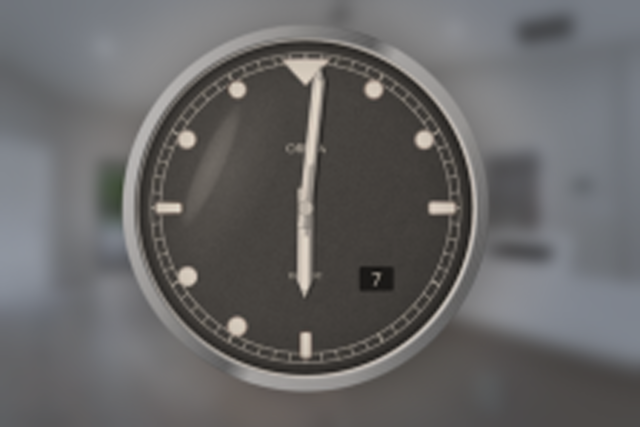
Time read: 6:01
